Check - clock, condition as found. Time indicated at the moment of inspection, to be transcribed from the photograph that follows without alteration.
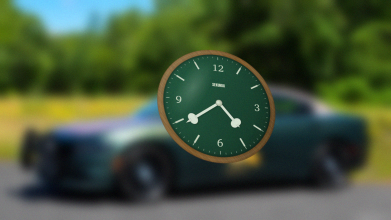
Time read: 4:39
